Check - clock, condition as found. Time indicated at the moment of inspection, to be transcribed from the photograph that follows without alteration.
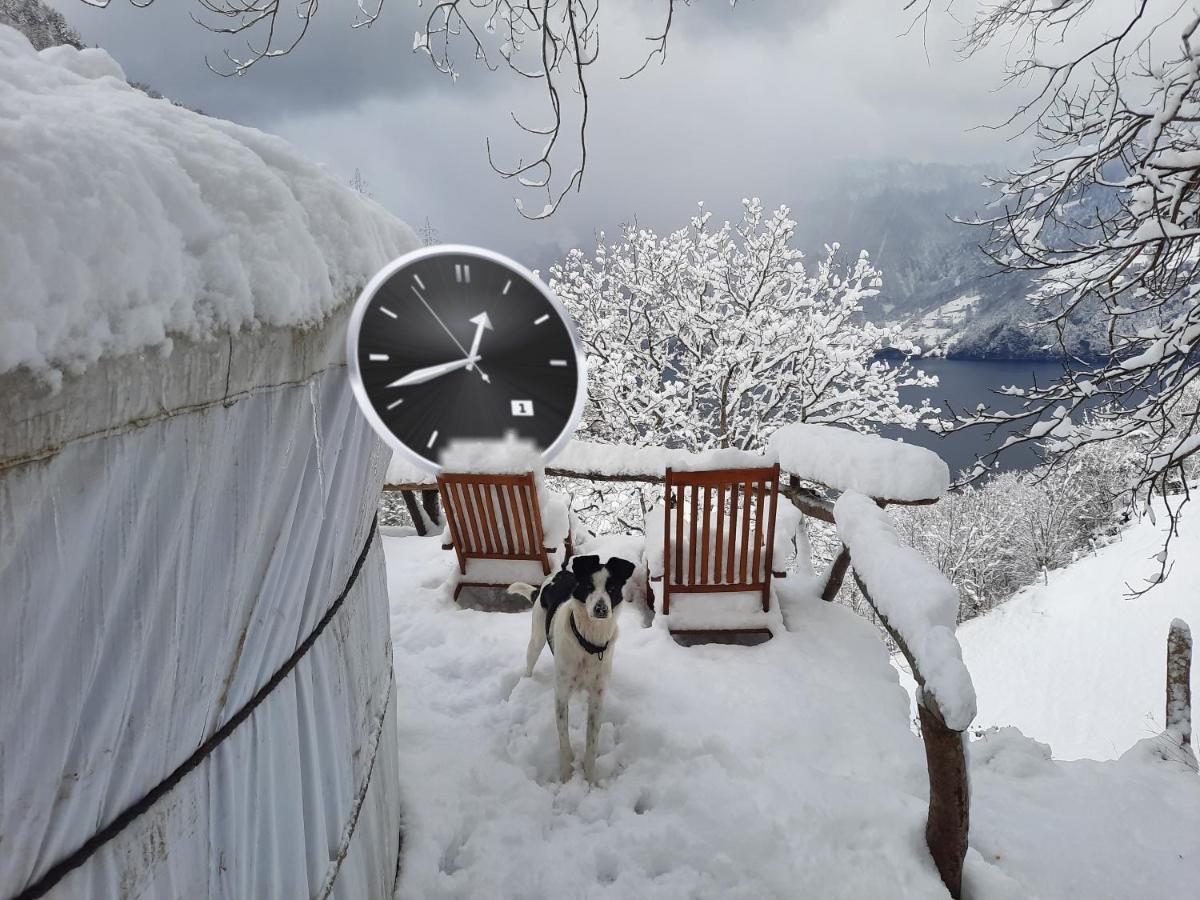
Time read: 12:41:54
